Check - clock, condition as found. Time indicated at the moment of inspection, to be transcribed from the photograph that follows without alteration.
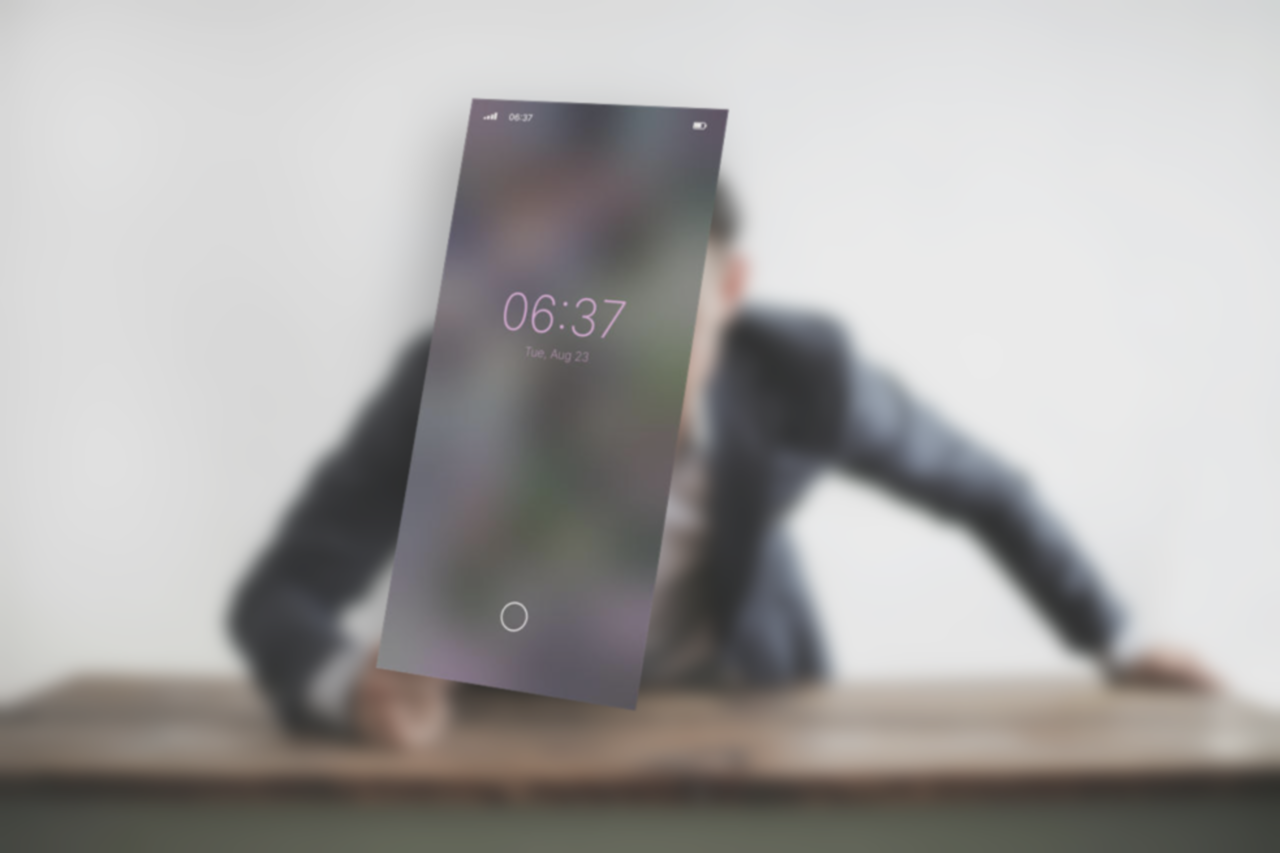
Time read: 6:37
